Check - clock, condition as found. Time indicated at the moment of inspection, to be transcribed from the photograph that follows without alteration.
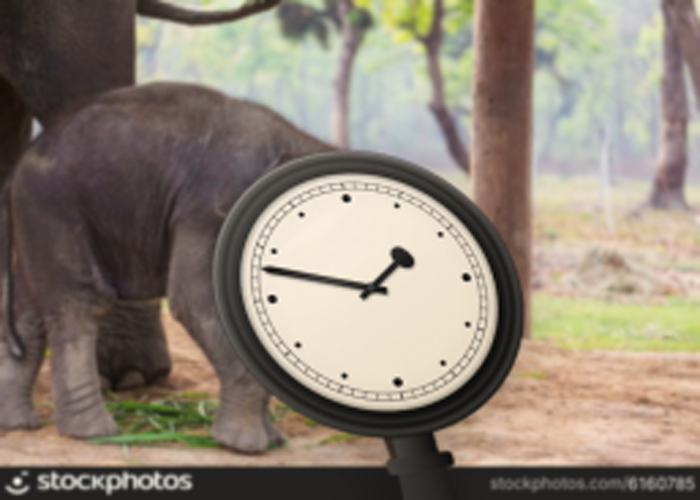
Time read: 1:48
